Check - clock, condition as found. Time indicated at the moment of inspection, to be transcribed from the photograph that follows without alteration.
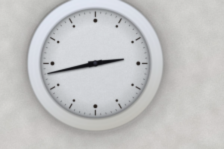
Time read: 2:43
